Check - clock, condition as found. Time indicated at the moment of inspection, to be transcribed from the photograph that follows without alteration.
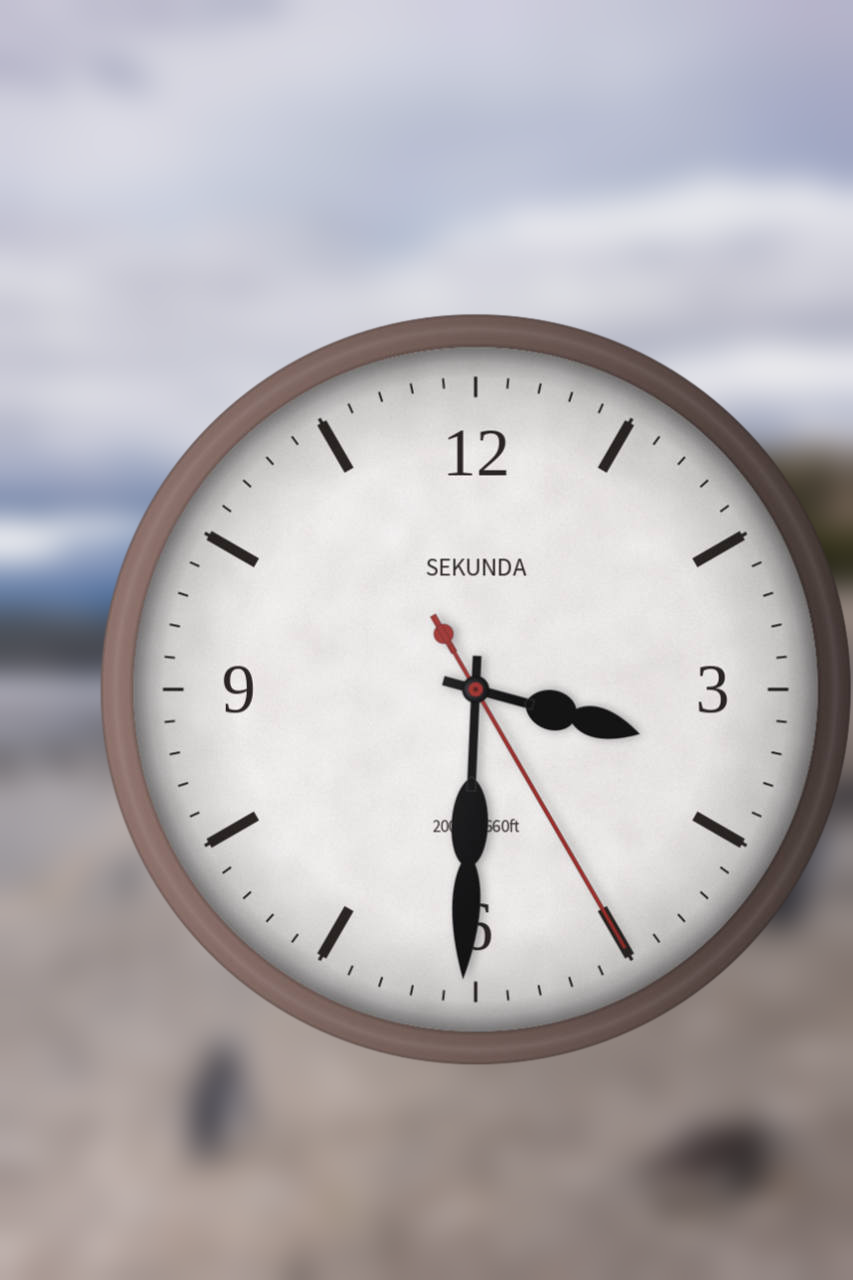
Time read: 3:30:25
